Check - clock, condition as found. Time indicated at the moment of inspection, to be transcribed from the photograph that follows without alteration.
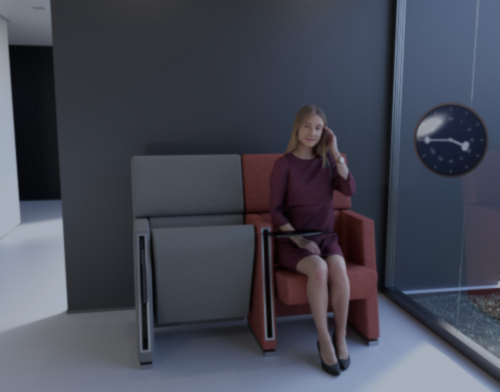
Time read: 3:45
